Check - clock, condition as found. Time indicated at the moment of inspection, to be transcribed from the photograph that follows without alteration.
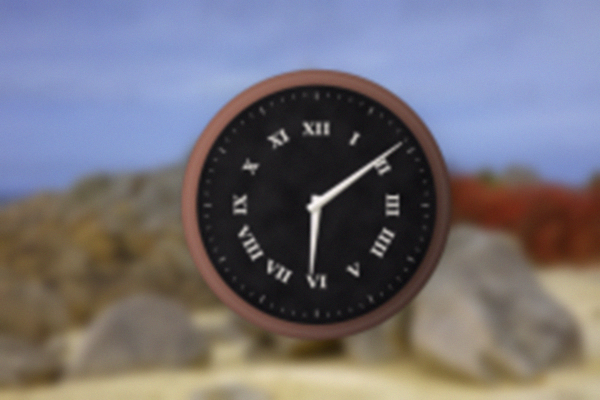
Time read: 6:09
